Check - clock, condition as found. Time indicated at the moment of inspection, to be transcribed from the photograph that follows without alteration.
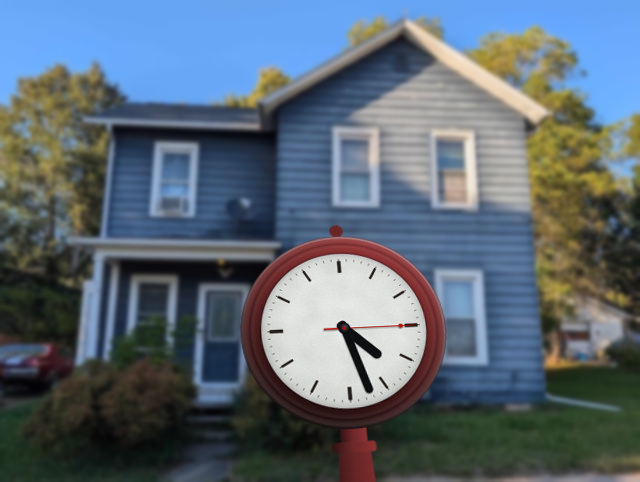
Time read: 4:27:15
